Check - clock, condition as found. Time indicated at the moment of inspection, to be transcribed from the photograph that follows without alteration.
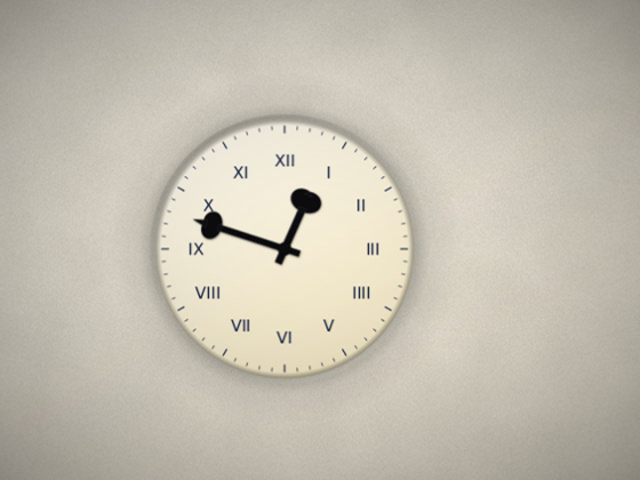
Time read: 12:48
